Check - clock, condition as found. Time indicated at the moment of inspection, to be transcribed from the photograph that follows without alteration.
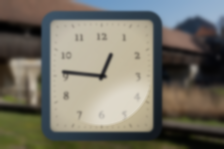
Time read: 12:46
